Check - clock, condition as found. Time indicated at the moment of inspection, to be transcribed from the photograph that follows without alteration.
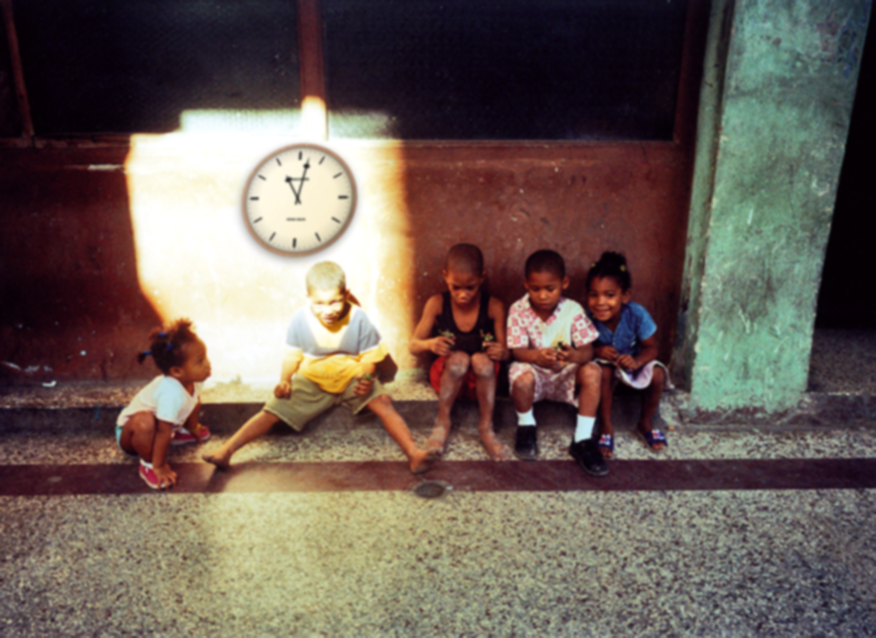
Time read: 11:02
